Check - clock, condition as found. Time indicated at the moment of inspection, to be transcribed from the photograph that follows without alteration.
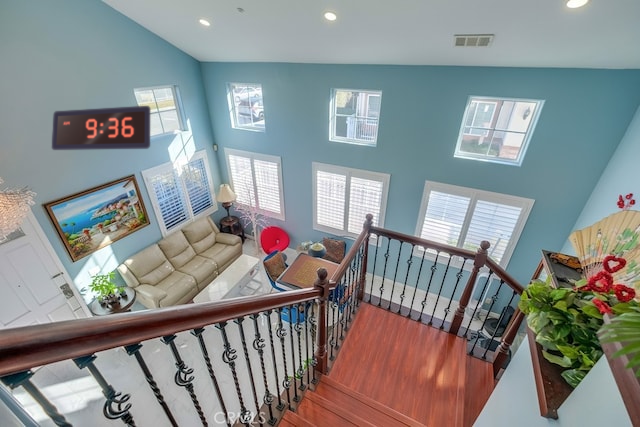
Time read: 9:36
